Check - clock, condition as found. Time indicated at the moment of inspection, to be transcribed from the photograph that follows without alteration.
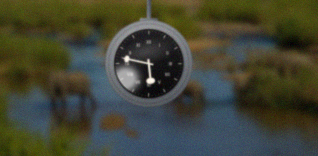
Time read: 5:47
